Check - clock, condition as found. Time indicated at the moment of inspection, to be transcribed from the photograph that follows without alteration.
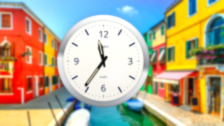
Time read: 11:36
